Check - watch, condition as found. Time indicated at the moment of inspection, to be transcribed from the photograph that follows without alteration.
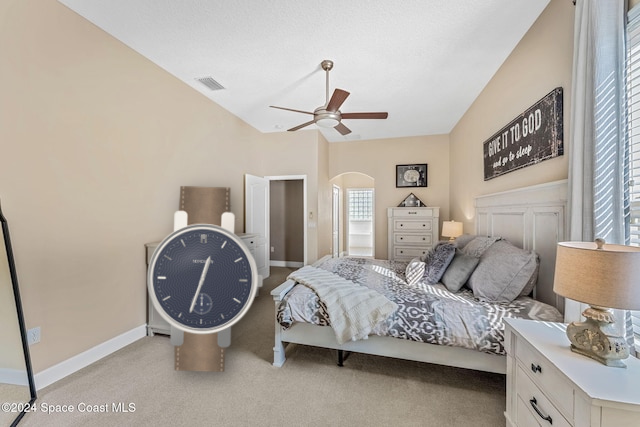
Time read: 12:33
